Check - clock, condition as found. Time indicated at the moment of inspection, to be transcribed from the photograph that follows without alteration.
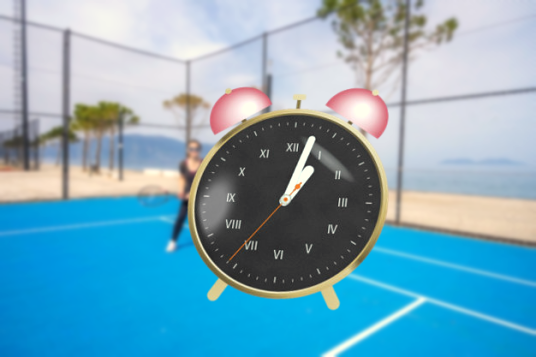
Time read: 1:02:36
